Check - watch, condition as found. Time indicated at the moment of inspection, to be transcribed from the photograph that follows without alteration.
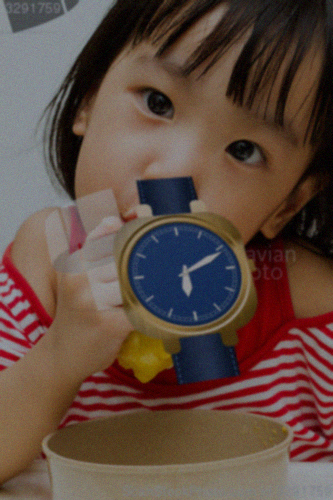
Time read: 6:11
